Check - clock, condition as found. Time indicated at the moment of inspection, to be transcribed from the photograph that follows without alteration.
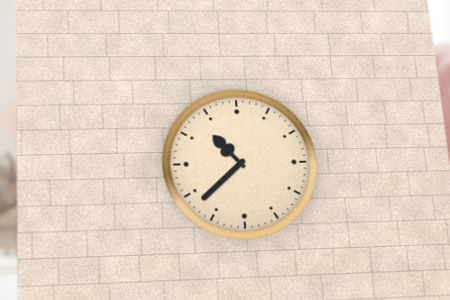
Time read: 10:38
